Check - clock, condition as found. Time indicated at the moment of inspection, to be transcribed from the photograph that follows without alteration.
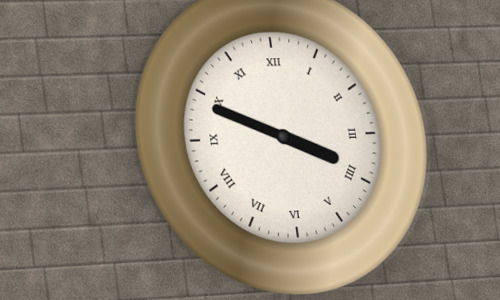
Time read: 3:49
